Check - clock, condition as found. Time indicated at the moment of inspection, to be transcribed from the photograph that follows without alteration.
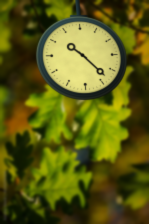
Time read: 10:23
